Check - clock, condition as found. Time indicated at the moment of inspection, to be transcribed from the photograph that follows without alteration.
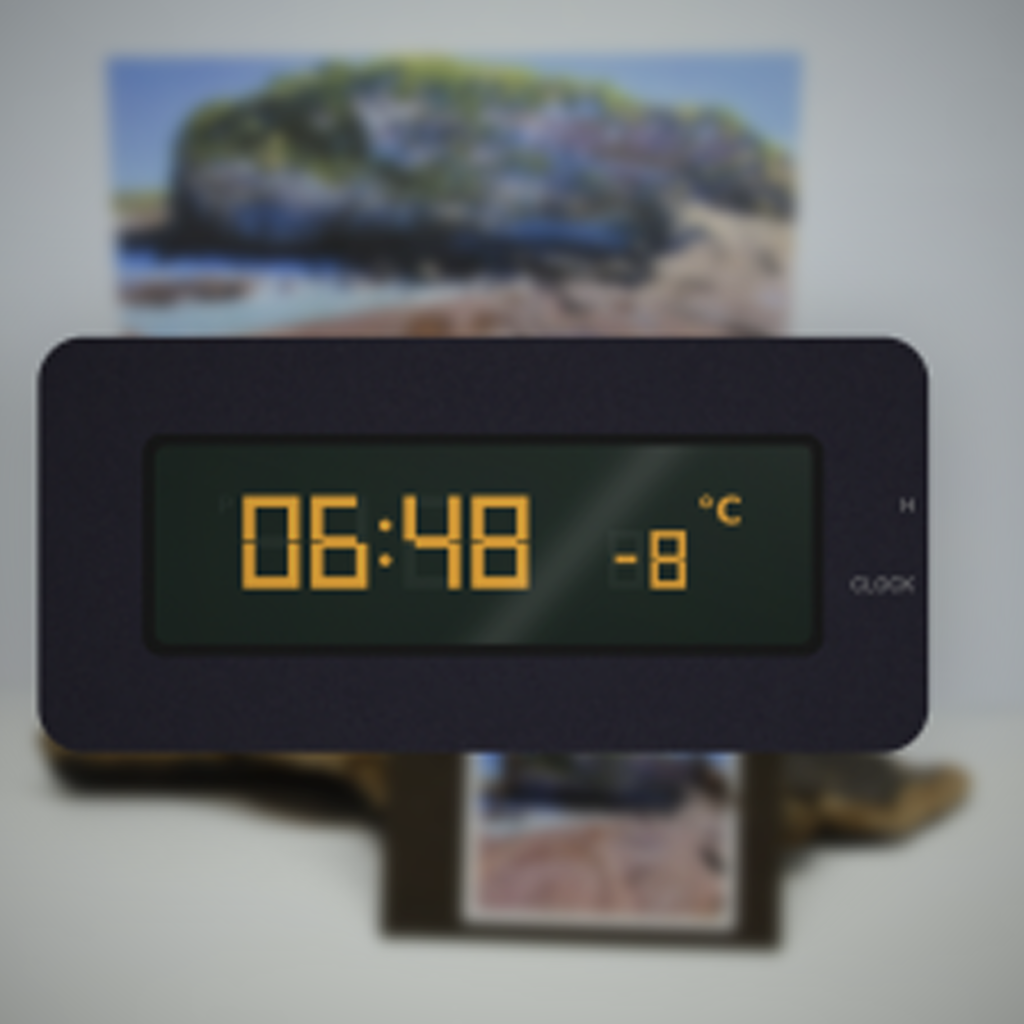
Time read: 6:48
